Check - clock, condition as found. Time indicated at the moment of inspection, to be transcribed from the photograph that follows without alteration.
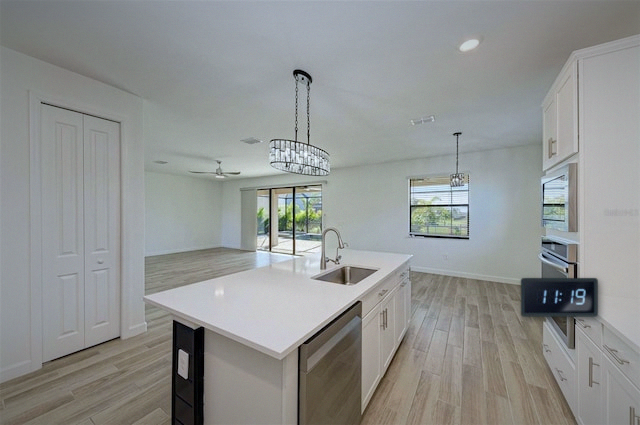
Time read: 11:19
